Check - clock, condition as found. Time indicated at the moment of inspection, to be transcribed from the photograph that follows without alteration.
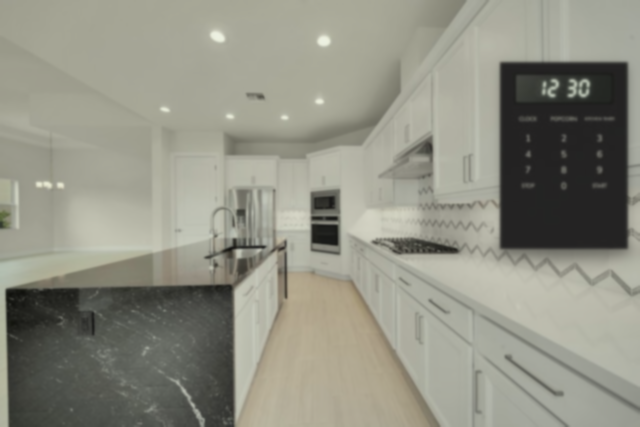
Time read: 12:30
